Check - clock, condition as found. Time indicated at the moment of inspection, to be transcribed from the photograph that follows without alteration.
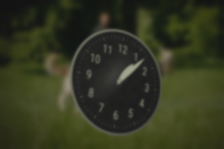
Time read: 1:07
